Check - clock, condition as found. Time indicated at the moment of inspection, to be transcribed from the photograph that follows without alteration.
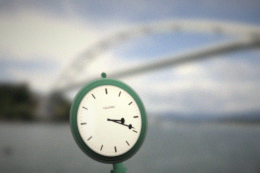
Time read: 3:19
